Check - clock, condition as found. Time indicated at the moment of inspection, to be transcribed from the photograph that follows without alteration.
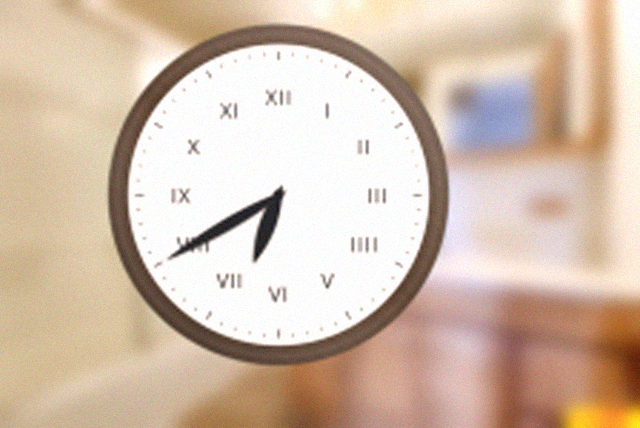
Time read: 6:40
